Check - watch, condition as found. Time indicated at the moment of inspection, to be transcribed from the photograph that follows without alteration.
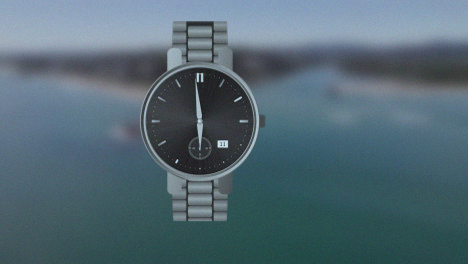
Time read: 5:59
